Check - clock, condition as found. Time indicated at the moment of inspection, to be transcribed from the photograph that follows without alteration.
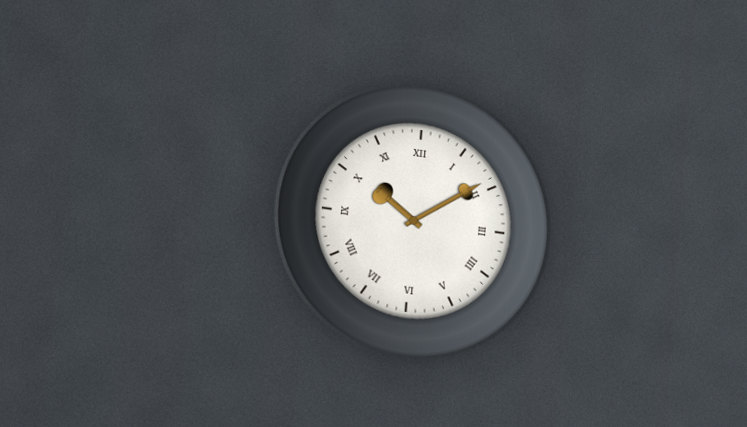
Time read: 10:09
